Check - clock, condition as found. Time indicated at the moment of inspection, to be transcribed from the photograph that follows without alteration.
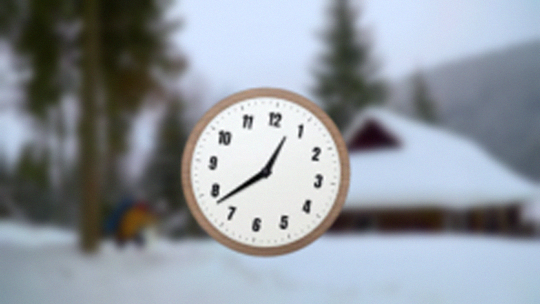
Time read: 12:38
